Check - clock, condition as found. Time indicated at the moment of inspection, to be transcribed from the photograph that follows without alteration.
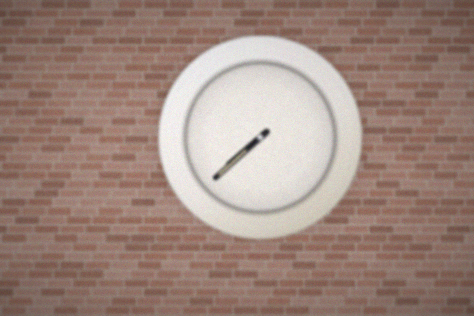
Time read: 7:38
